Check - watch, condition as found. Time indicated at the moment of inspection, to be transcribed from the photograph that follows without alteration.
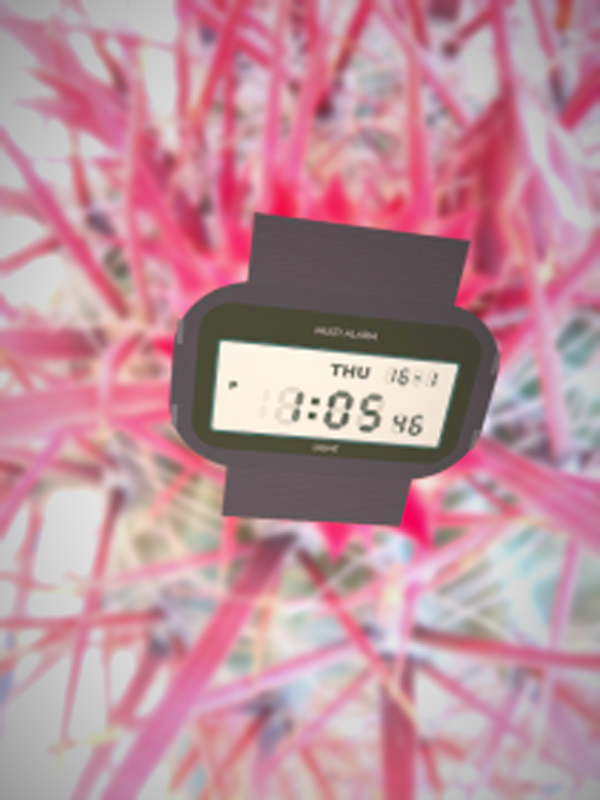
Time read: 1:05:46
